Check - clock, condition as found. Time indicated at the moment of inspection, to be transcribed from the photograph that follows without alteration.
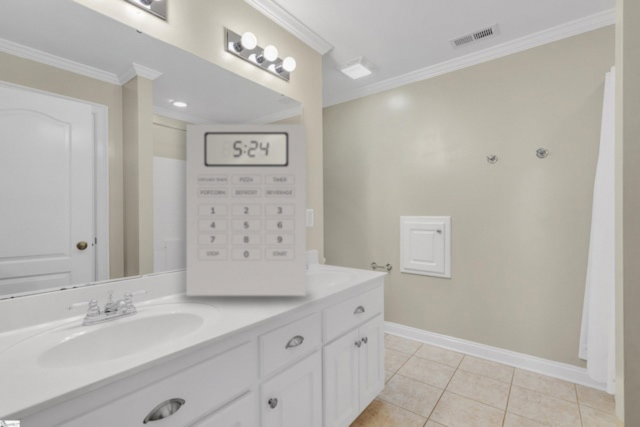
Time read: 5:24
